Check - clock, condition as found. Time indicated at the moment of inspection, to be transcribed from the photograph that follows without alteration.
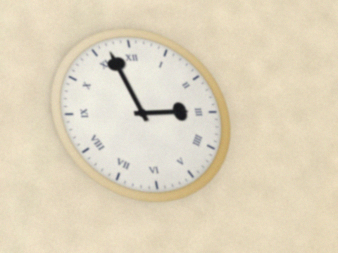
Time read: 2:57
